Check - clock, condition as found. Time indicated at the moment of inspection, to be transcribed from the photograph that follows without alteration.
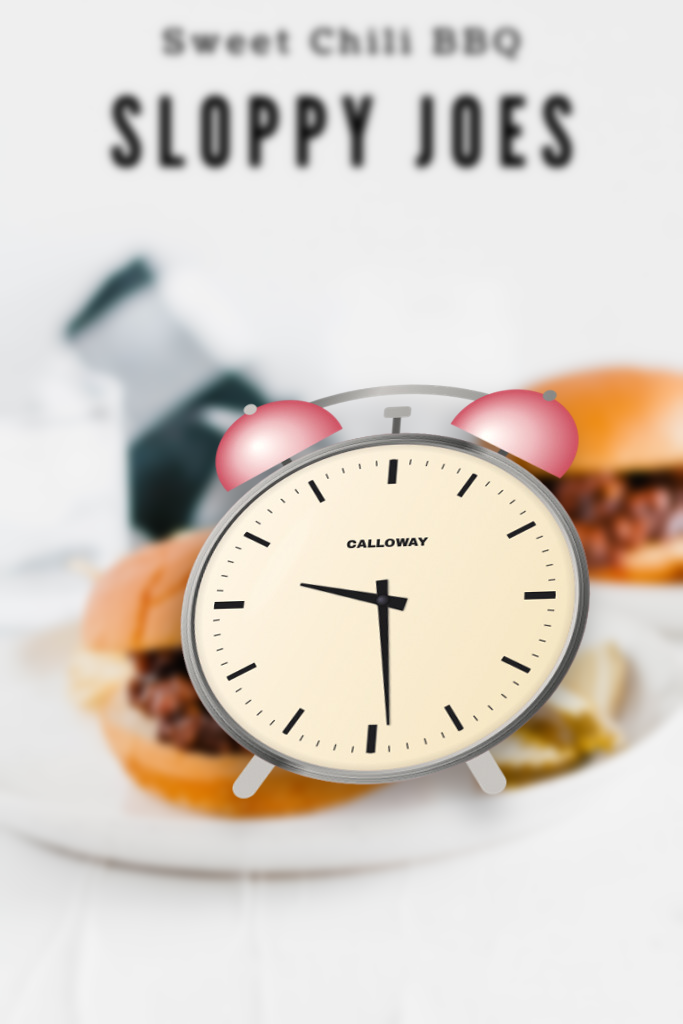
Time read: 9:29
